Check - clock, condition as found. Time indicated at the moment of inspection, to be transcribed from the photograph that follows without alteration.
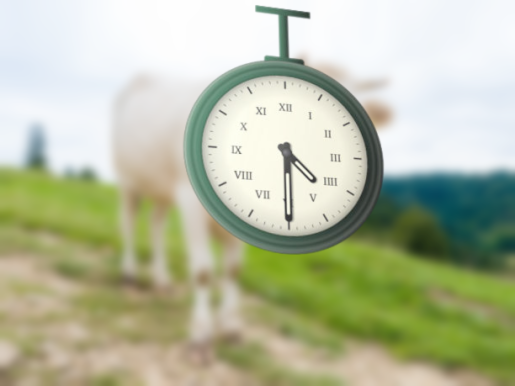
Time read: 4:30
